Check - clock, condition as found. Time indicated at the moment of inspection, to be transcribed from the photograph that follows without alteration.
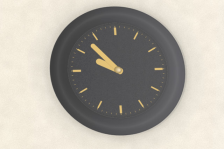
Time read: 9:53
